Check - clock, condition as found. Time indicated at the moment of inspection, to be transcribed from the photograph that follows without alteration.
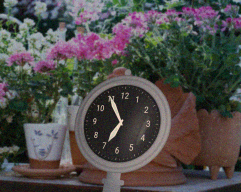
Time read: 6:55
